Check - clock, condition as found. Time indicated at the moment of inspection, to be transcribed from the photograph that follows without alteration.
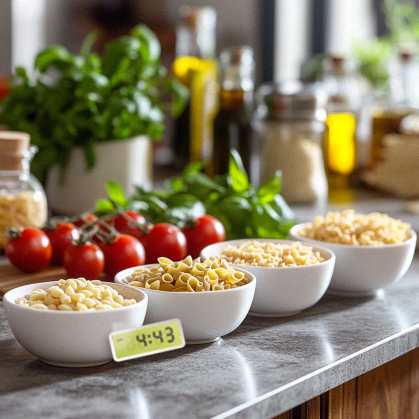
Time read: 4:43
